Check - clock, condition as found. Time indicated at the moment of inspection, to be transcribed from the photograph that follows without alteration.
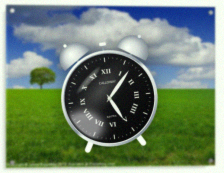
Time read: 5:07
